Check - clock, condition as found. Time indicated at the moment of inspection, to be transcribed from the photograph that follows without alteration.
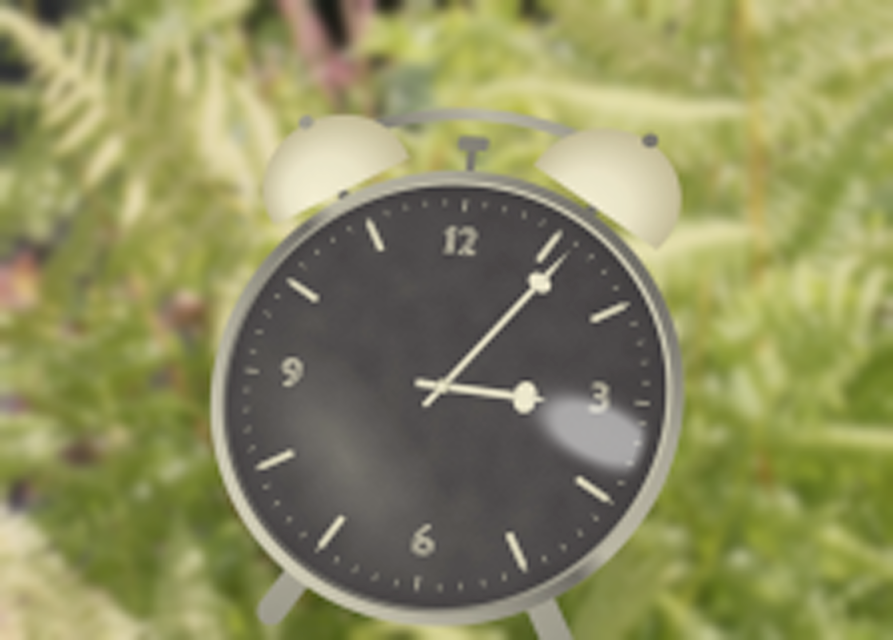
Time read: 3:06
